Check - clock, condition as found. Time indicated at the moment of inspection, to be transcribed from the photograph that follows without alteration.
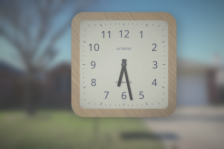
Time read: 6:28
